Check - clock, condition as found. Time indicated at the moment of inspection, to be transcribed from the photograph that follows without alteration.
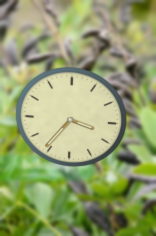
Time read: 3:36
